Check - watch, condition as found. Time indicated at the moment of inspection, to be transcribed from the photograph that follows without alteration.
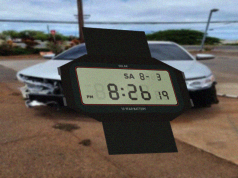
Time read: 8:26:19
